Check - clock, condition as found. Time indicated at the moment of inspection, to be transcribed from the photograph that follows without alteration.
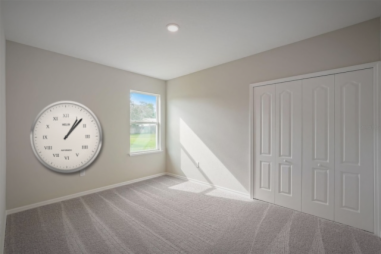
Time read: 1:07
